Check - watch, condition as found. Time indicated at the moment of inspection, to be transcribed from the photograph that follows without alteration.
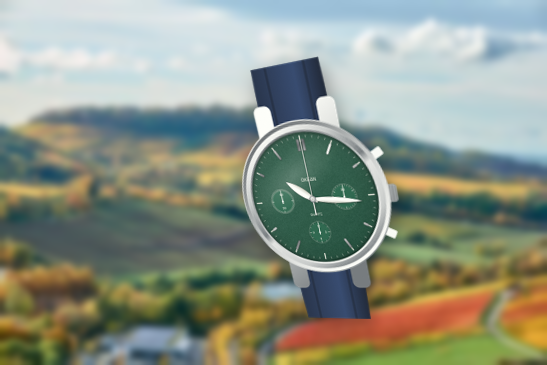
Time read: 10:16
